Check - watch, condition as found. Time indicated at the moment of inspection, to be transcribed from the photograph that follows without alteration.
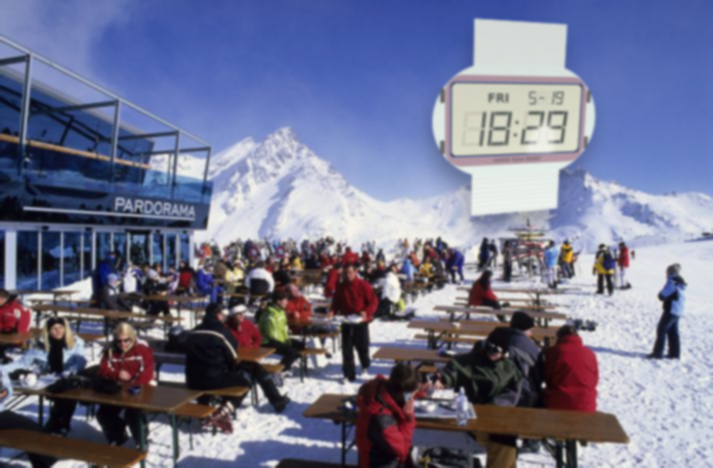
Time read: 18:29
